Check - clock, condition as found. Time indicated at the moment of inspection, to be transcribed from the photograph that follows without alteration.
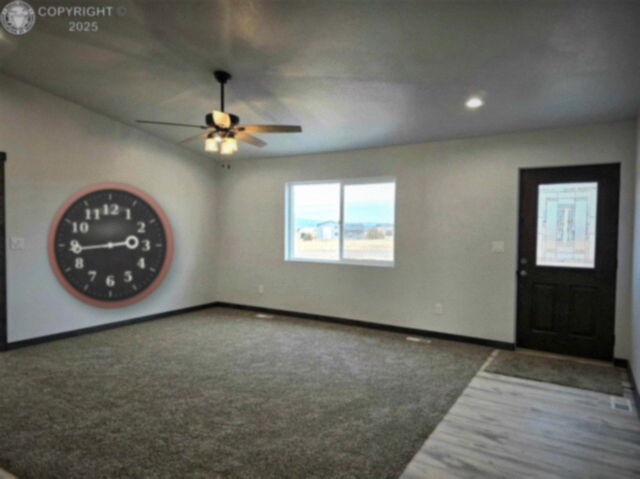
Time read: 2:44
